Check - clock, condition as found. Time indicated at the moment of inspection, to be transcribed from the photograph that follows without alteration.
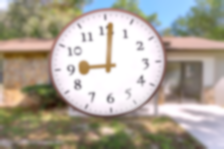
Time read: 9:01
